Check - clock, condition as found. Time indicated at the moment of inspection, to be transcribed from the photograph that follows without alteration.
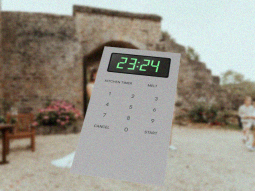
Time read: 23:24
